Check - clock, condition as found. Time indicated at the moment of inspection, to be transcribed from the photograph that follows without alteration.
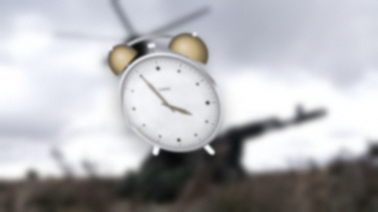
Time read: 3:55
